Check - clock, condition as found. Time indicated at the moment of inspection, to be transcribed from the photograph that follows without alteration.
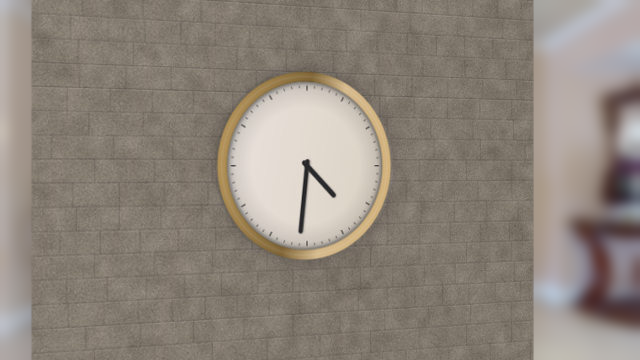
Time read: 4:31
